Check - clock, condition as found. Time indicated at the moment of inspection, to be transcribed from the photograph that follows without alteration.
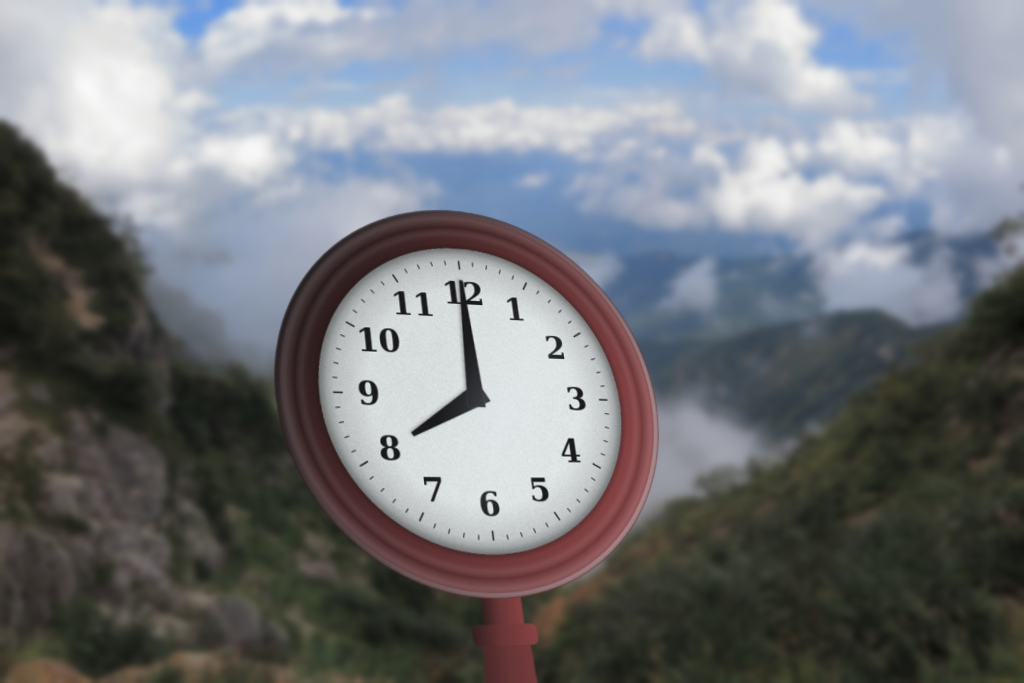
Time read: 8:00
